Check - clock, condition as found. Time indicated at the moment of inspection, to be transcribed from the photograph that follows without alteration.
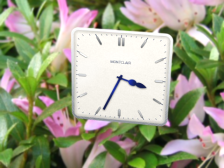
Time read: 3:34
